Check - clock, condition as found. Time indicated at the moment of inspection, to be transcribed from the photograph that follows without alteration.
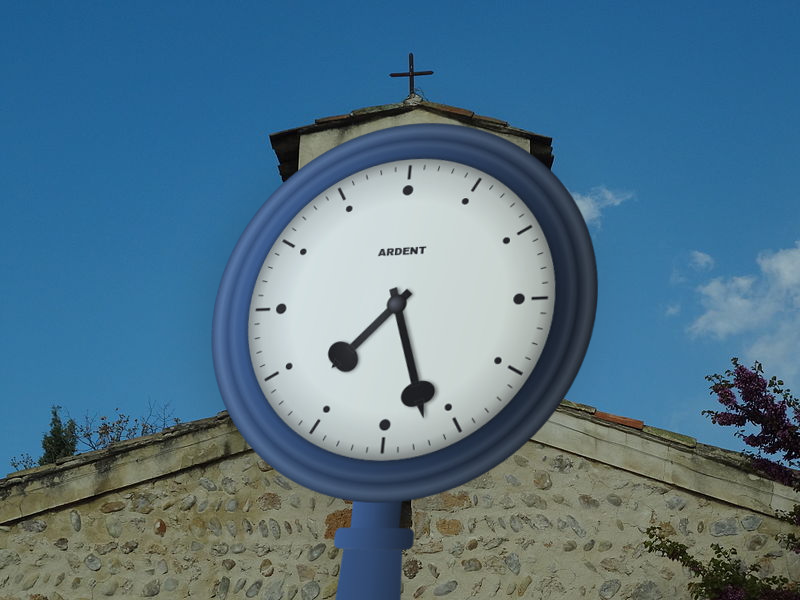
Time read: 7:27
